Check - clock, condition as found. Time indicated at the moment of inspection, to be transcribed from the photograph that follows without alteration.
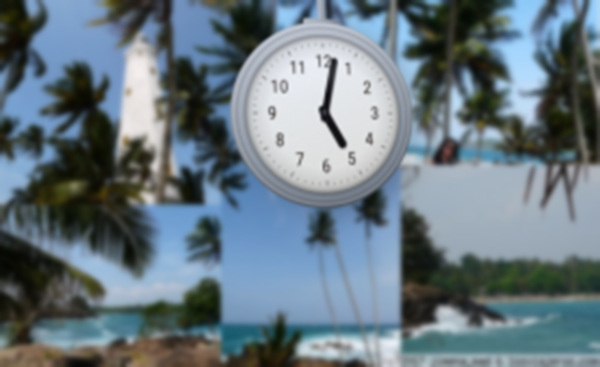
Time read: 5:02
